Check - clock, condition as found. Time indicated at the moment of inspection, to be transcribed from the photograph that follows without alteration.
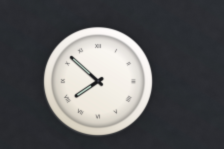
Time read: 7:52
